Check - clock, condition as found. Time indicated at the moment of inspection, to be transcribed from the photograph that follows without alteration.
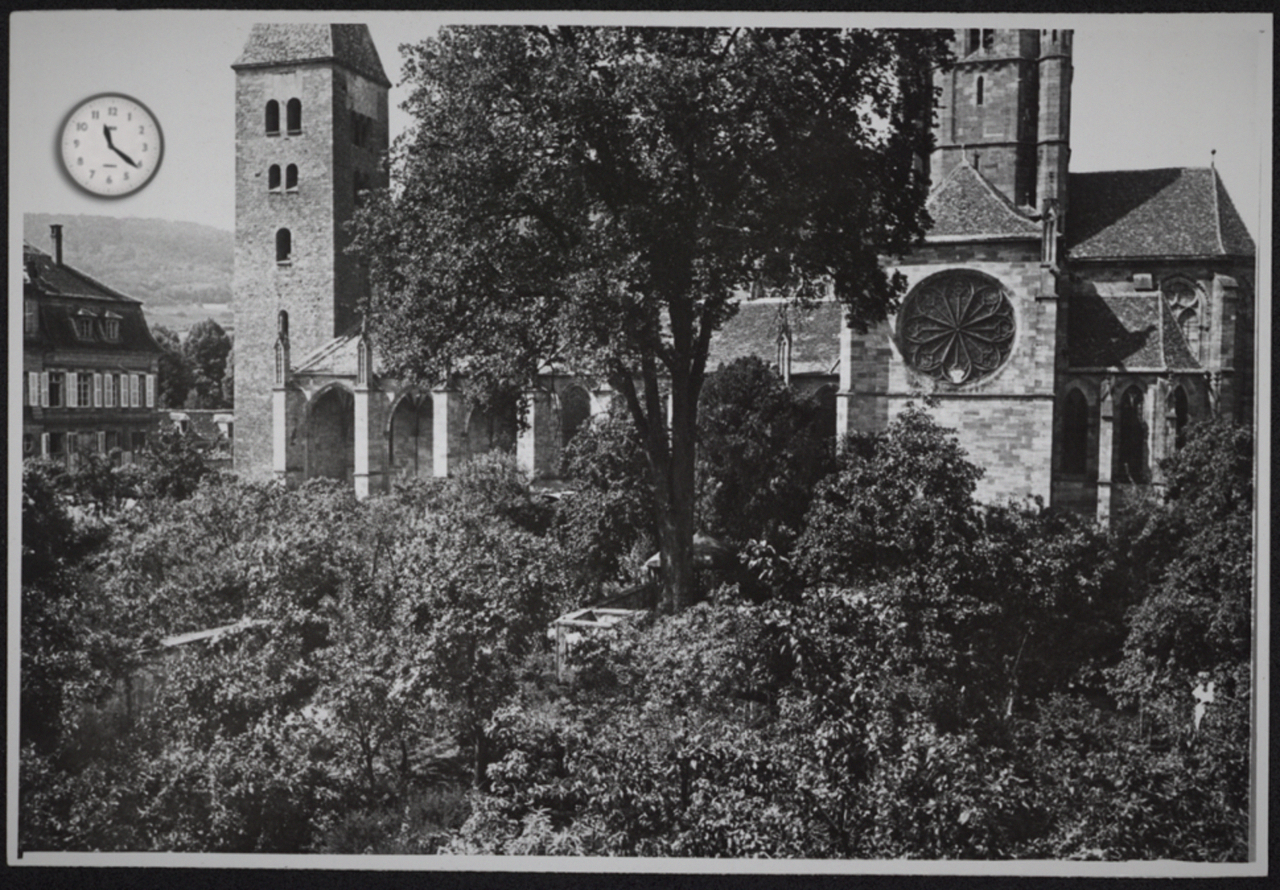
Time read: 11:21
